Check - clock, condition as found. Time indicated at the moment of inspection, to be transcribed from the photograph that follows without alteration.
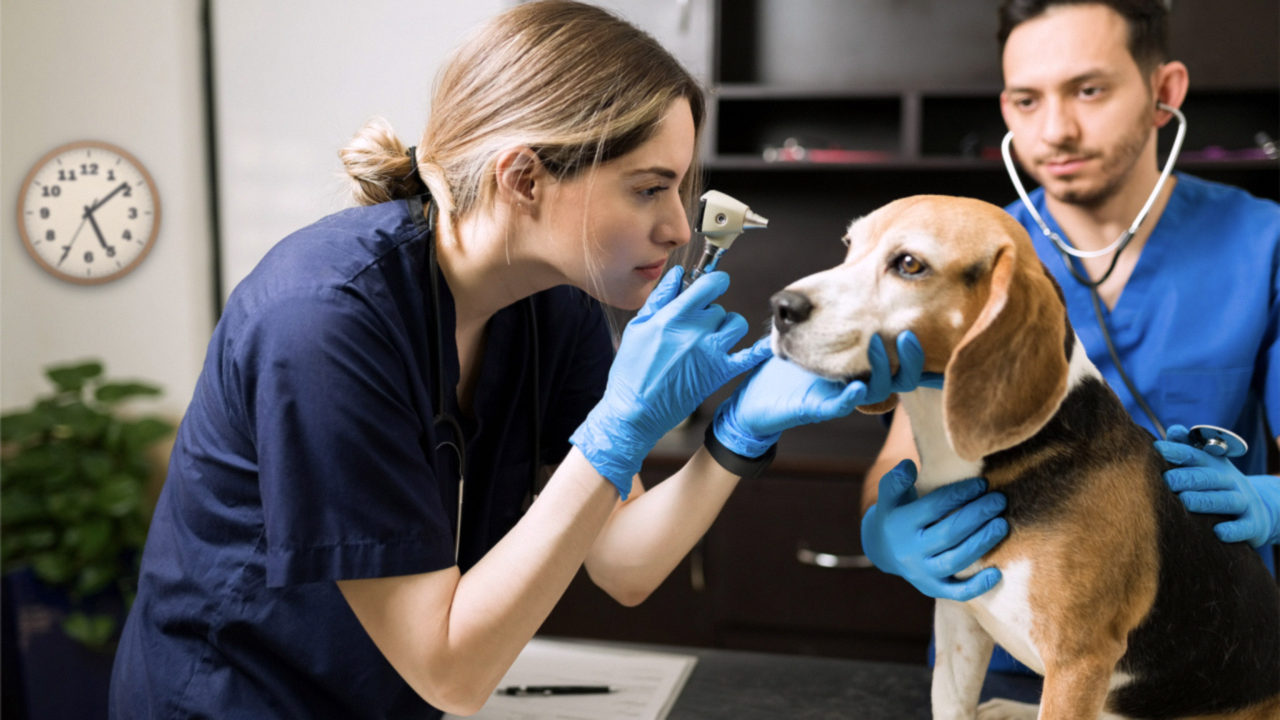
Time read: 5:08:35
